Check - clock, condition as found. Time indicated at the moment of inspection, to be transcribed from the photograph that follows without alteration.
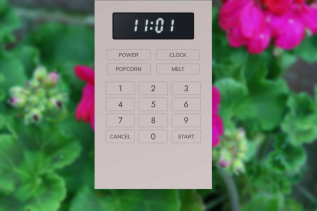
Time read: 11:01
